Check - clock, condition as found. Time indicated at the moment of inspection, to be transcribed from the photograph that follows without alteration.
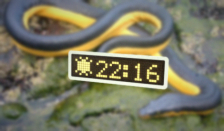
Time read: 22:16
